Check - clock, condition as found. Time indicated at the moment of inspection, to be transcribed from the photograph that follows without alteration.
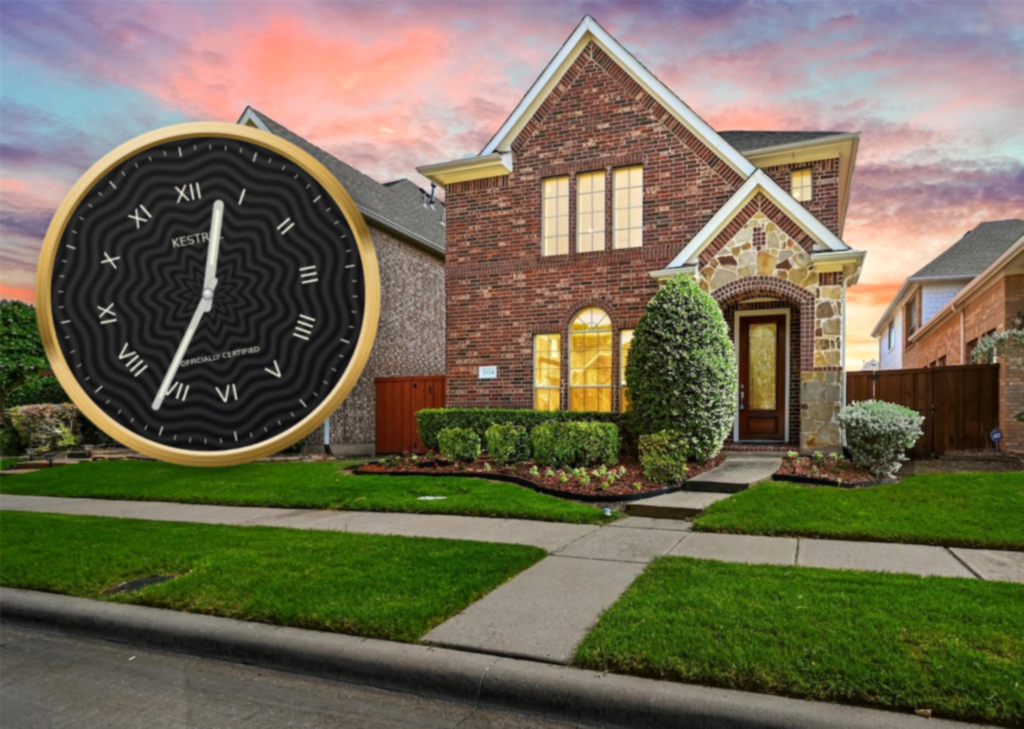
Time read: 12:36
